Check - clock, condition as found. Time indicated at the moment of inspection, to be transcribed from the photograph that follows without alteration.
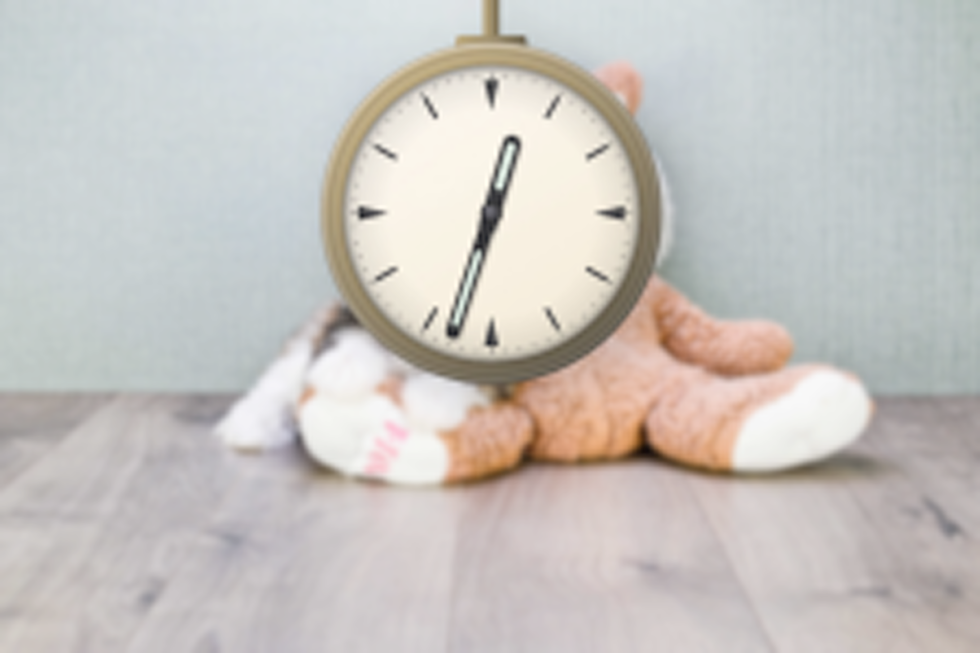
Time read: 12:33
